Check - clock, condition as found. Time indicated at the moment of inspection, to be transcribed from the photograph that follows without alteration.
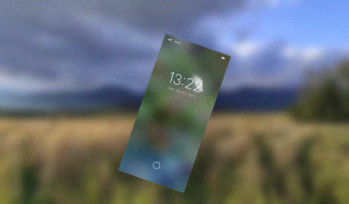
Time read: 13:22
